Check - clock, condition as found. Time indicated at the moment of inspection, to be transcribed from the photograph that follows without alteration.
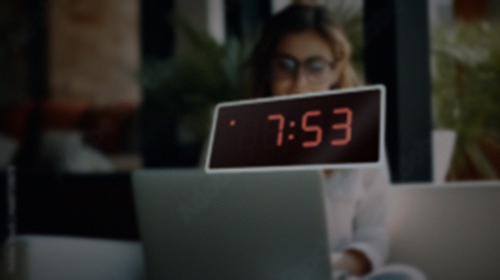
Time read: 7:53
